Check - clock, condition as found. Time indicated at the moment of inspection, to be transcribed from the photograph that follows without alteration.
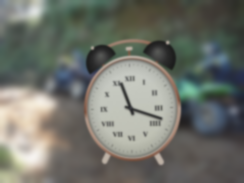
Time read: 11:18
